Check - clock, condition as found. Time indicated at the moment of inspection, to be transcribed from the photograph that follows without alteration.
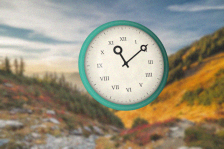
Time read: 11:09
